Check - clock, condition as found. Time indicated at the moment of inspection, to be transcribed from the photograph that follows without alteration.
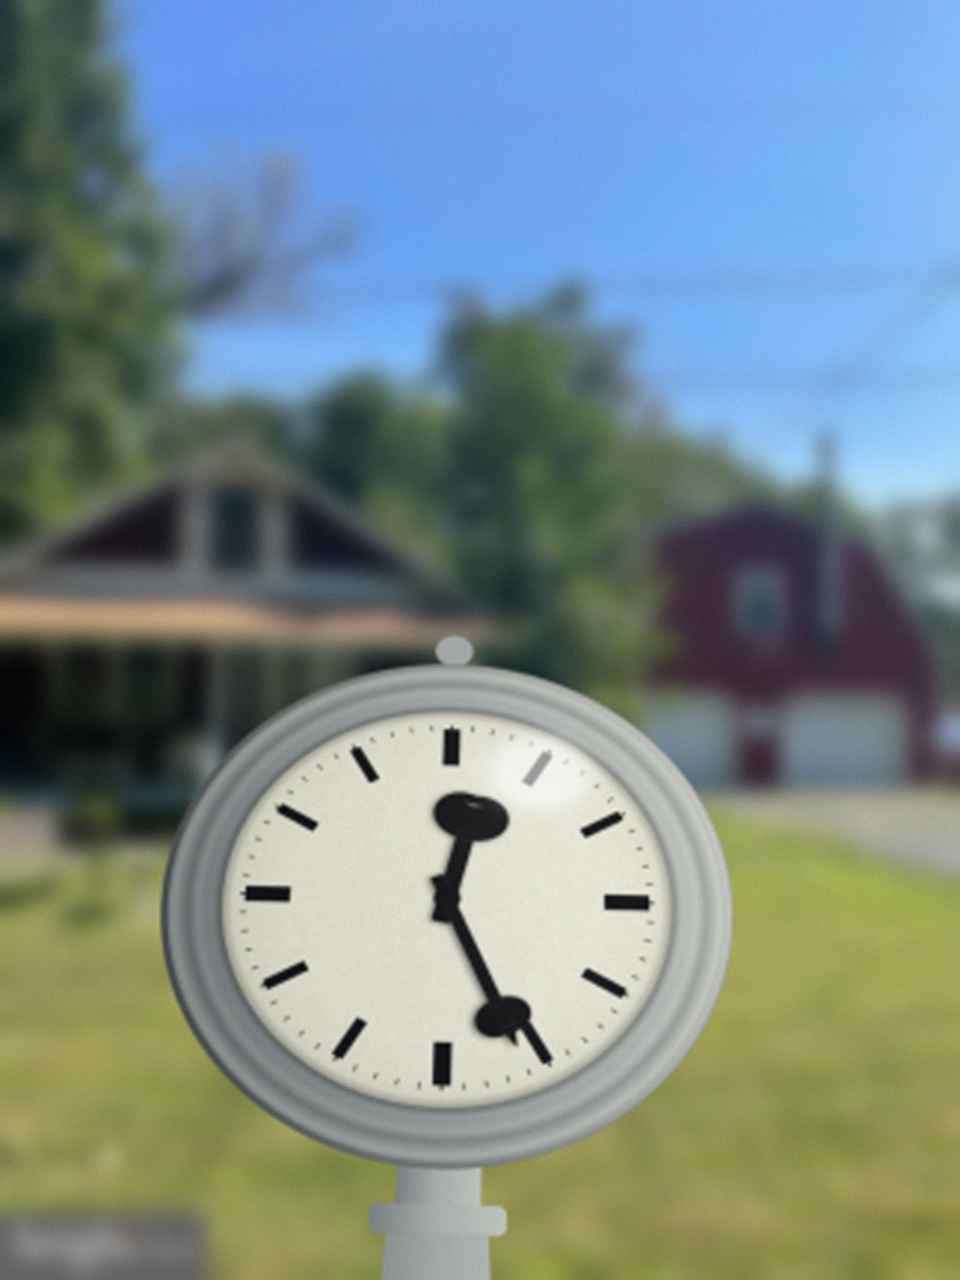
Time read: 12:26
